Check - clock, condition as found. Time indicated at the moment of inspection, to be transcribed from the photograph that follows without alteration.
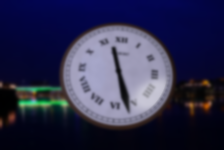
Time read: 11:27
